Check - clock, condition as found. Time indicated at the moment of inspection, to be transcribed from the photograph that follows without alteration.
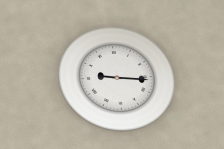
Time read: 9:16
